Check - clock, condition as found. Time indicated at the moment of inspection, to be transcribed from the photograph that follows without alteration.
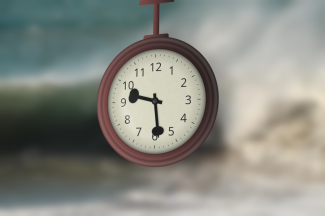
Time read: 9:29
